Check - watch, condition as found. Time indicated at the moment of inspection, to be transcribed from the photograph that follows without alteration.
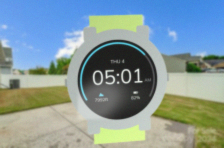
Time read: 5:01
